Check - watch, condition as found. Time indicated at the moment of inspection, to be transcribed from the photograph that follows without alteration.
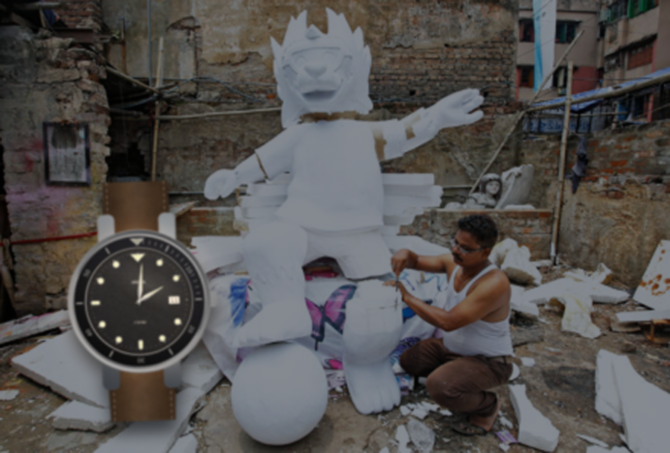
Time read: 2:01
